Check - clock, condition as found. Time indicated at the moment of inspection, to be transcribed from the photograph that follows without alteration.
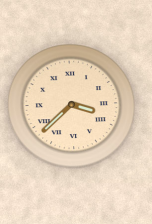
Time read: 3:38
